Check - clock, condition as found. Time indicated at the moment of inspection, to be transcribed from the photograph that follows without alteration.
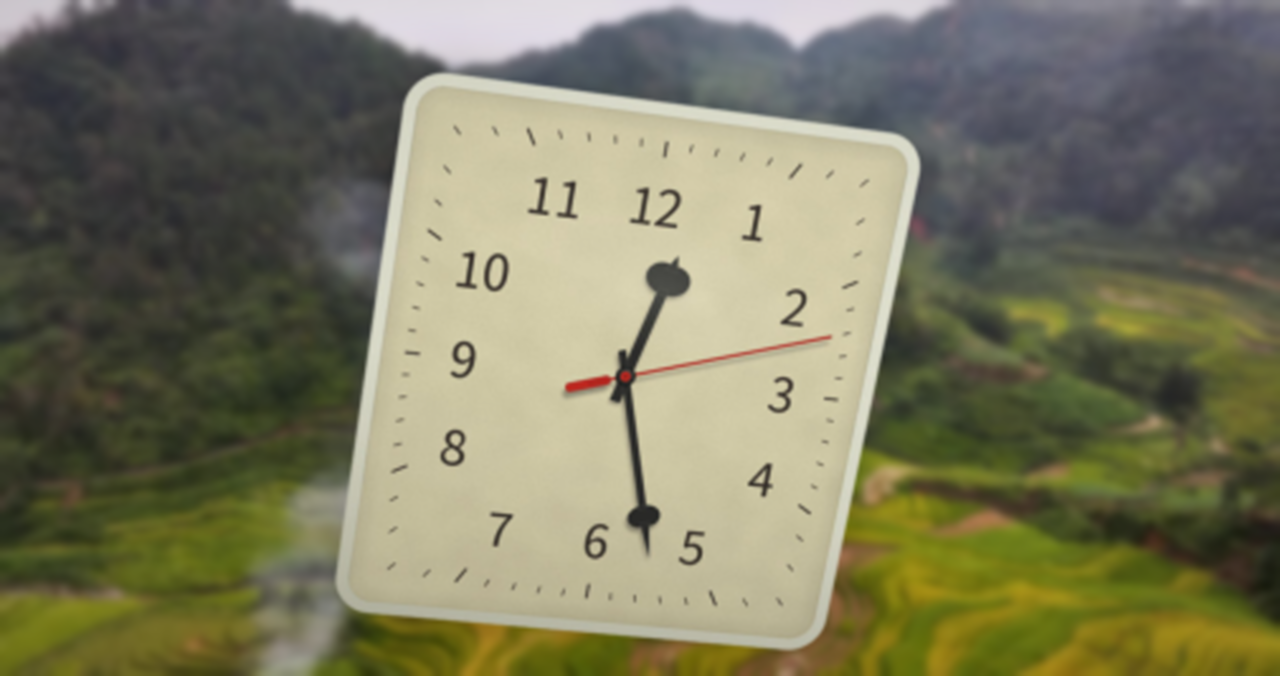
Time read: 12:27:12
